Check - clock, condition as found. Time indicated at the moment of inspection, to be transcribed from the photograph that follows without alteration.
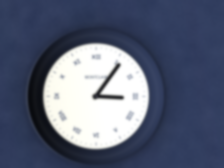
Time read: 3:06
